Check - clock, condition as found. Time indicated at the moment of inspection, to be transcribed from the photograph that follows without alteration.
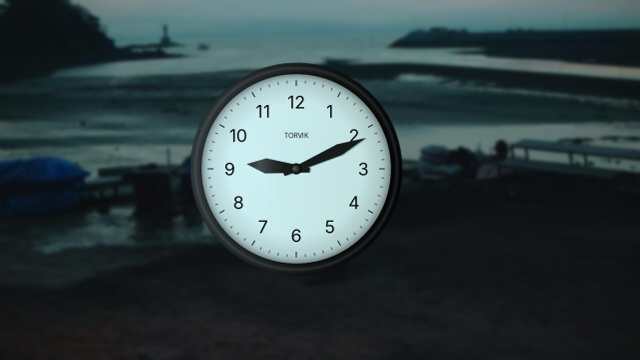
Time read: 9:11
